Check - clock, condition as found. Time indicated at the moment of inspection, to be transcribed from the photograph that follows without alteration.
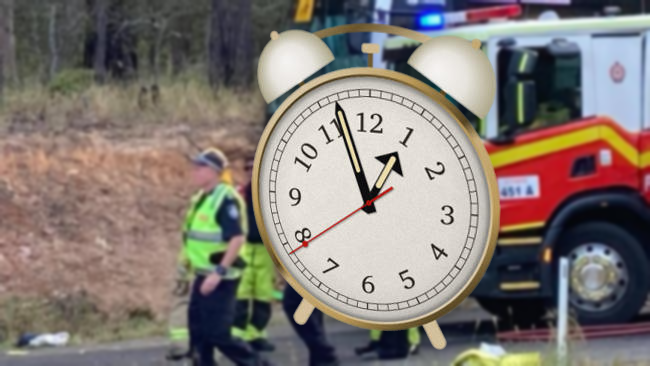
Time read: 12:56:39
